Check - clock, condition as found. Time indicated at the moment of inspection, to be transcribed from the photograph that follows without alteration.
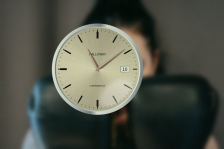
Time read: 11:09
